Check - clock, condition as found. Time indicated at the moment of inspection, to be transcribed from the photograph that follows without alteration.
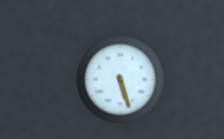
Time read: 5:27
